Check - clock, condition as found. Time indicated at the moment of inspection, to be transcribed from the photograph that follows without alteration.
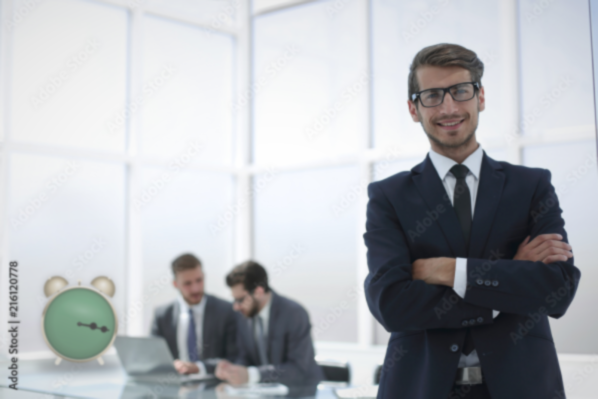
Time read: 3:17
